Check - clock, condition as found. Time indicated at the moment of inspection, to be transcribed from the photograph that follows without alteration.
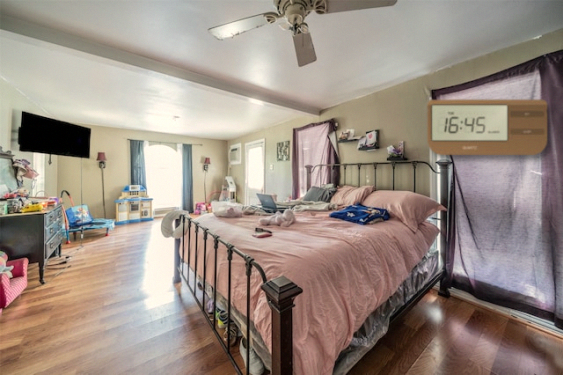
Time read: 16:45
